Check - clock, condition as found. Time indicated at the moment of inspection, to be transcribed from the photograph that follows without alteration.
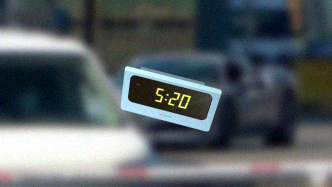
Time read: 5:20
